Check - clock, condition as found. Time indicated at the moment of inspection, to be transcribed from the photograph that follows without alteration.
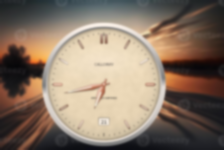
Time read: 6:43
